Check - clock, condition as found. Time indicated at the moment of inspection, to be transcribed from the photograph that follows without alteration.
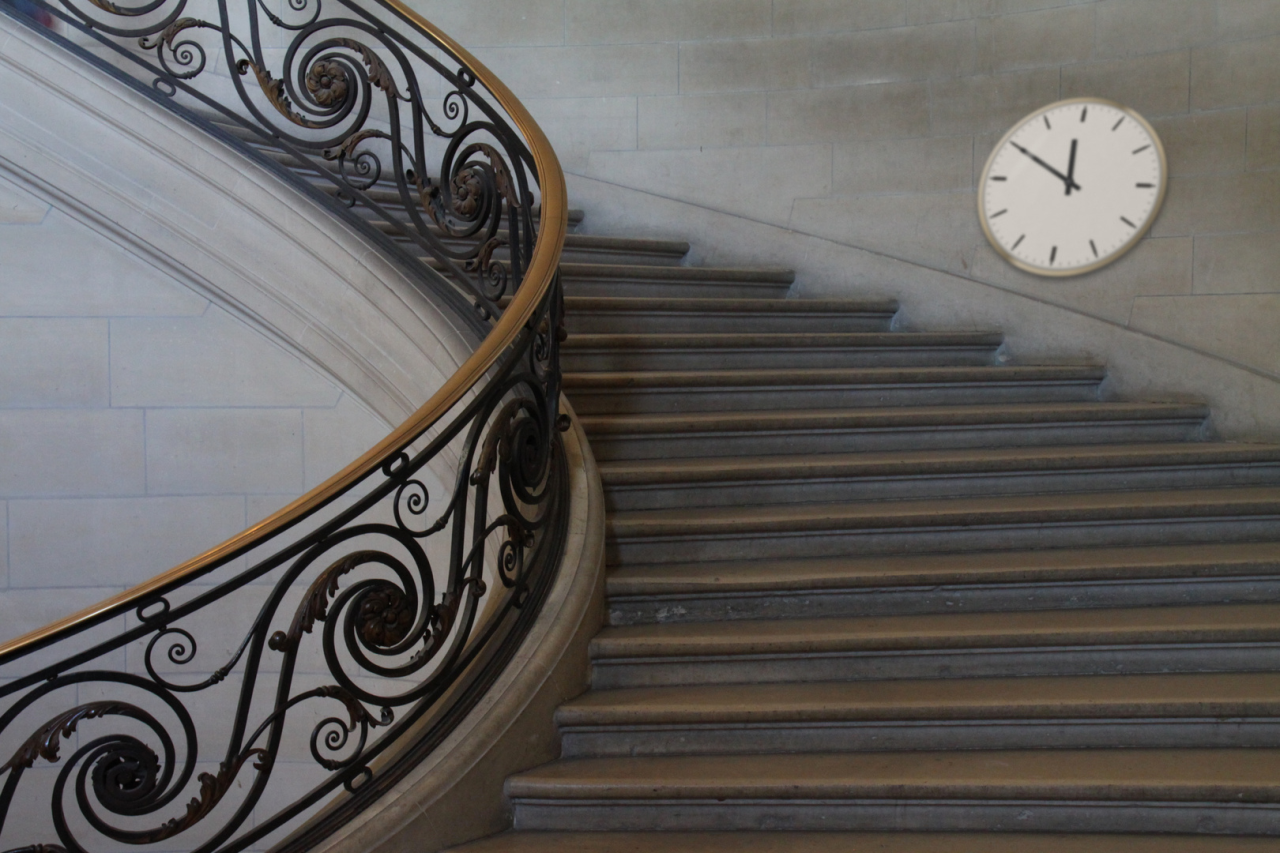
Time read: 11:50
